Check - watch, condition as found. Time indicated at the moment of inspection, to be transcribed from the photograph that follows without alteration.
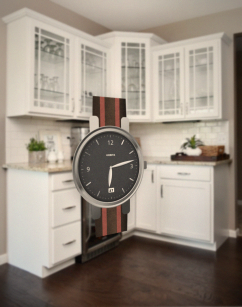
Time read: 6:13
